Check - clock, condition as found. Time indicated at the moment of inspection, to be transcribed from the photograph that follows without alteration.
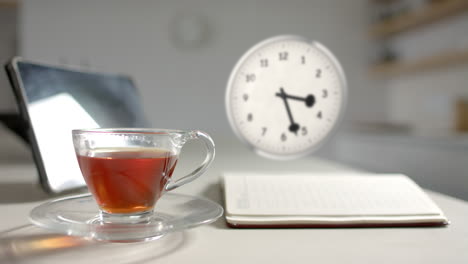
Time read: 3:27
